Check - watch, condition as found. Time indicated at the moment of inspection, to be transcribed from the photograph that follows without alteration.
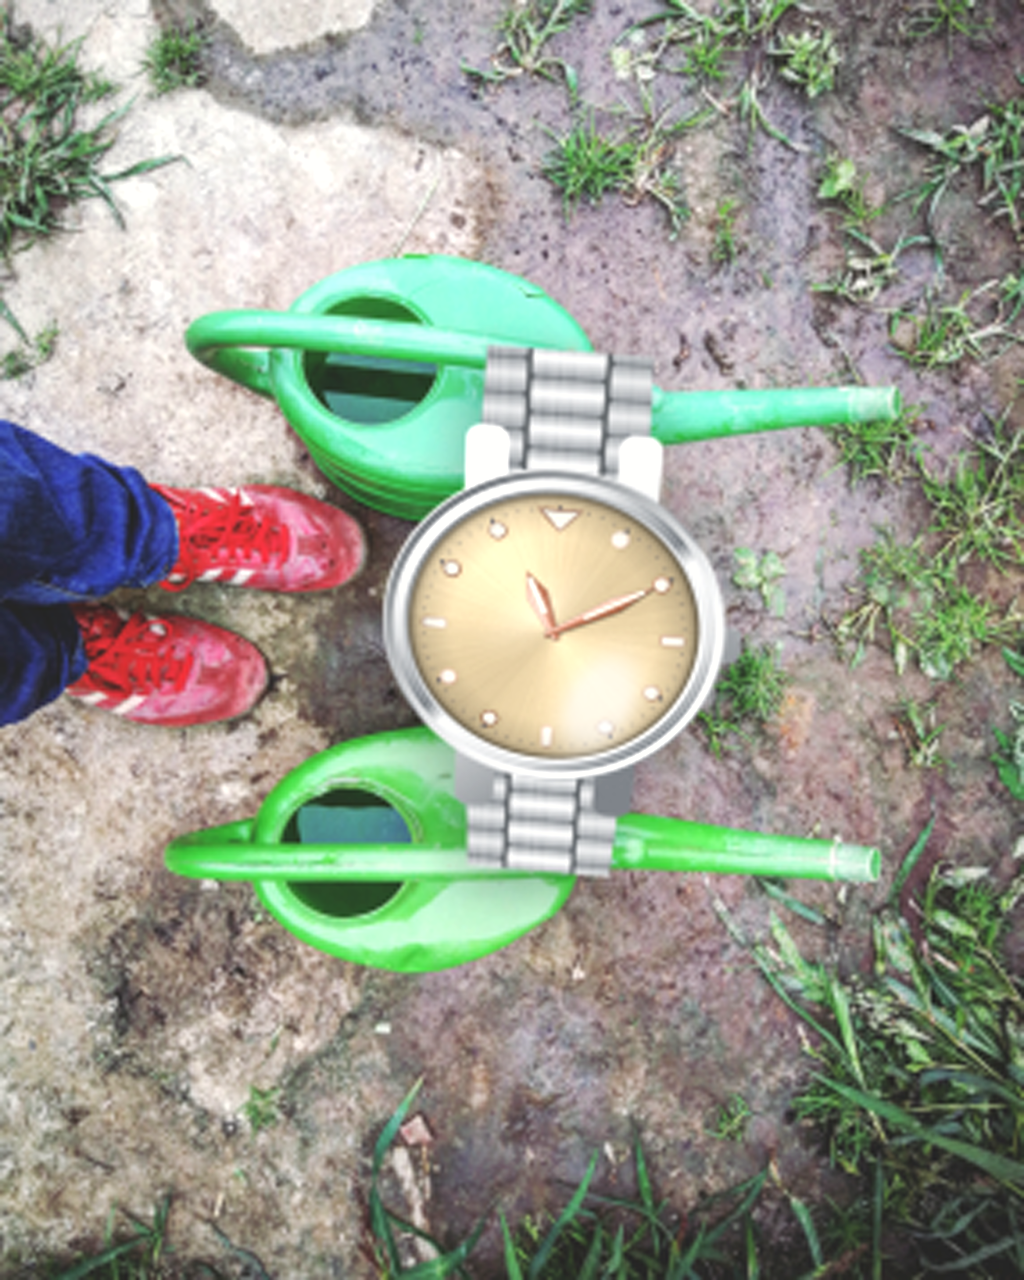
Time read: 11:10
